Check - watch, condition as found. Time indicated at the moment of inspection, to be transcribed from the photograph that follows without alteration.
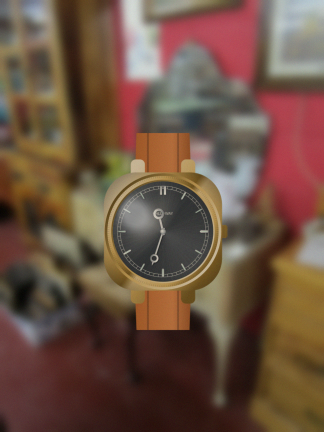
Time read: 11:33
